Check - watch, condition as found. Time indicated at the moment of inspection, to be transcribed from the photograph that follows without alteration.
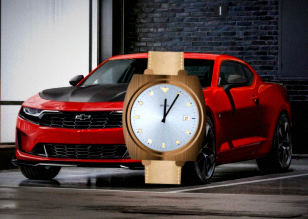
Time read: 12:05
